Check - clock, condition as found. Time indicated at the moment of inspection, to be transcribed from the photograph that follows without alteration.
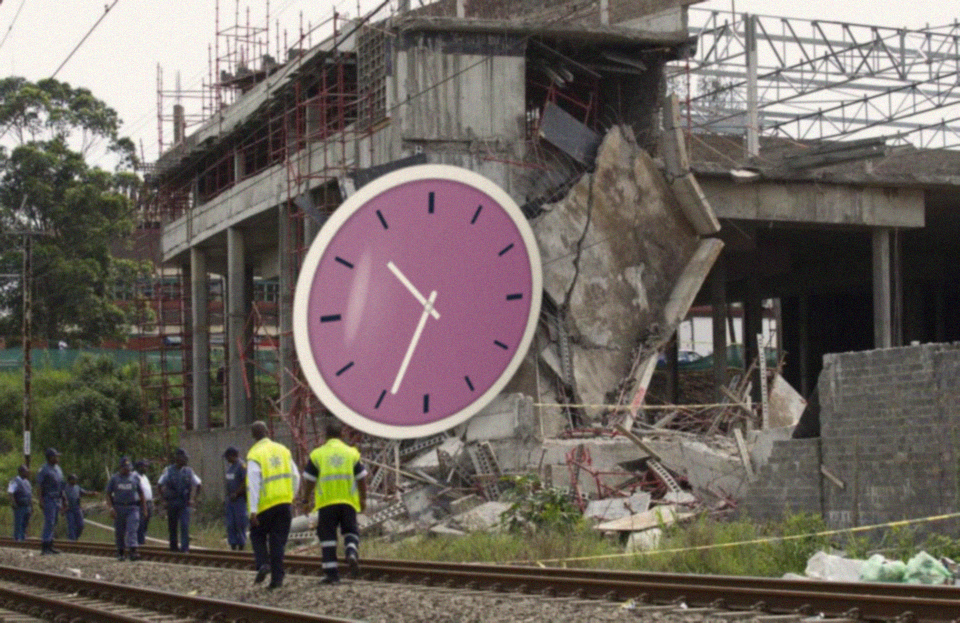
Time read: 10:34
